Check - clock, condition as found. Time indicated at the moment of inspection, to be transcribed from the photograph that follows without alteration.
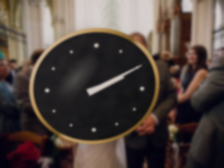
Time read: 2:10
